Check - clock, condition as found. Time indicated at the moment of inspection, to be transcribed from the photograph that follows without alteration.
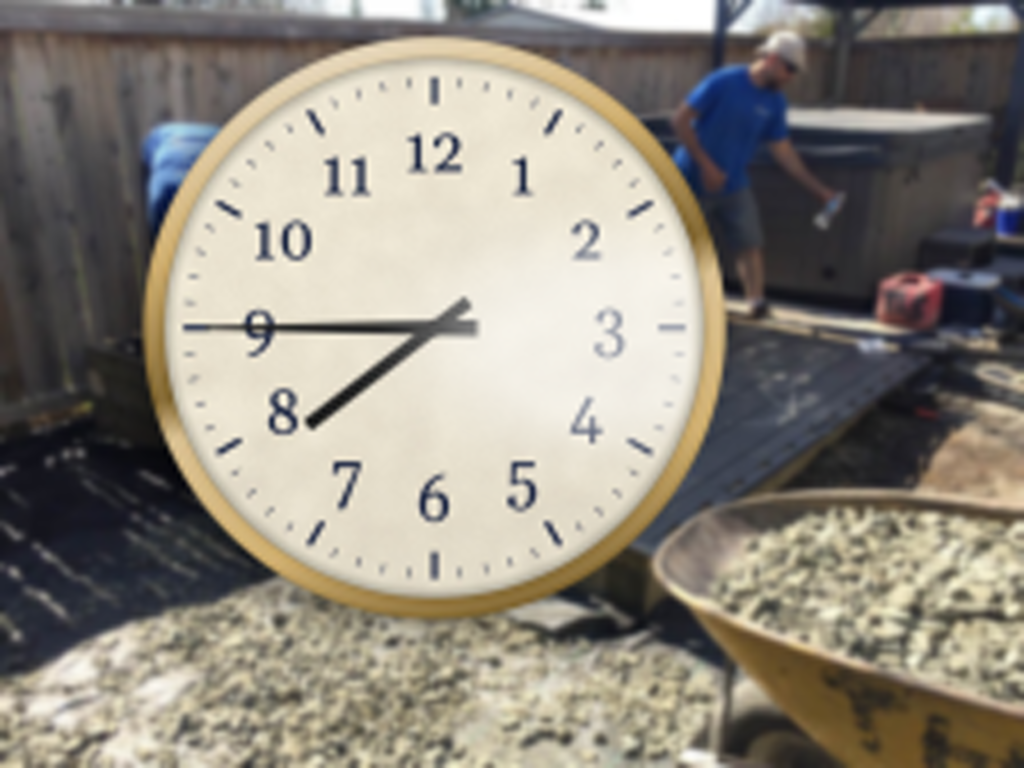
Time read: 7:45
